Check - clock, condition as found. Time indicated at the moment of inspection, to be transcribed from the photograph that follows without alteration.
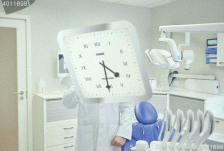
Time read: 4:31
